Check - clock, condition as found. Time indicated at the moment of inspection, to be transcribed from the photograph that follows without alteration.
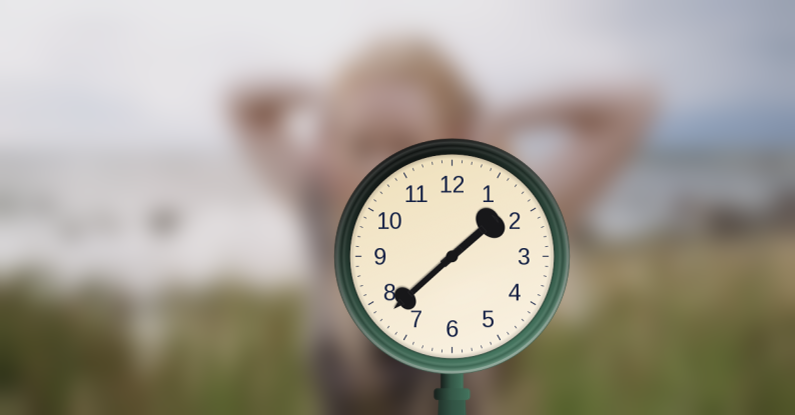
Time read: 1:38
